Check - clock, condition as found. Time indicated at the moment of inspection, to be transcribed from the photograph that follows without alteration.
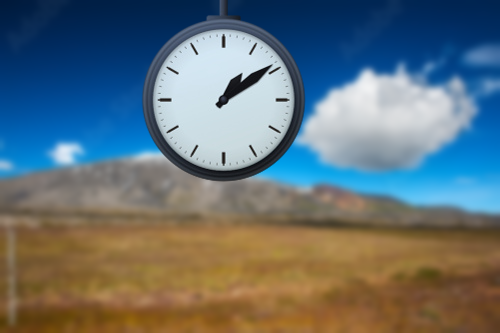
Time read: 1:09
